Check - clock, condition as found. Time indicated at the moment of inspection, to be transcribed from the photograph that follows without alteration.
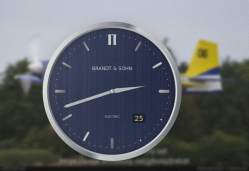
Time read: 2:42
